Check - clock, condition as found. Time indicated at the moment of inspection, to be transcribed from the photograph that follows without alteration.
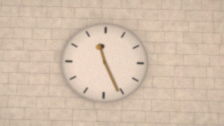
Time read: 11:26
